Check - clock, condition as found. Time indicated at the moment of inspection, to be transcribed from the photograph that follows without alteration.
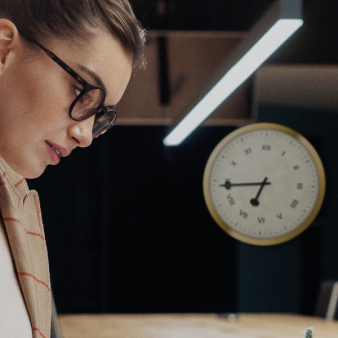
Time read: 6:44
